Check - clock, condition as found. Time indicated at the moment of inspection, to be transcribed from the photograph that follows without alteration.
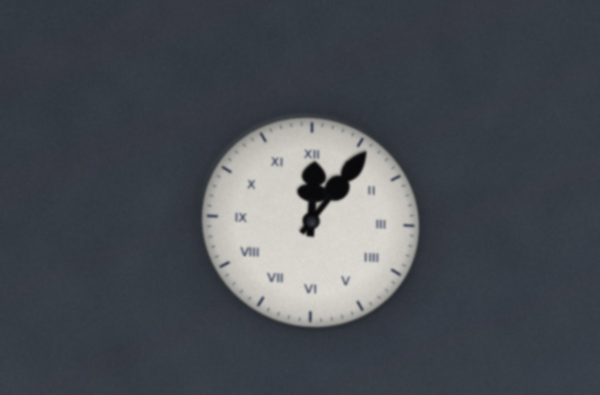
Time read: 12:06
